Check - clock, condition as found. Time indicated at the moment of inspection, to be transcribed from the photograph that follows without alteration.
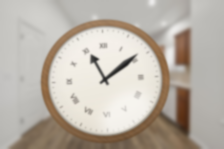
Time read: 11:09
